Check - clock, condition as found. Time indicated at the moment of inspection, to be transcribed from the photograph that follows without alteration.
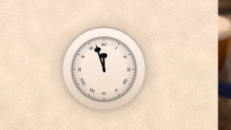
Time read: 11:57
